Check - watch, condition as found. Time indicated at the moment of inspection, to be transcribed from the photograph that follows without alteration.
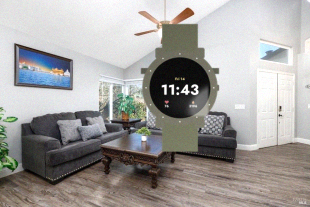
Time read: 11:43
